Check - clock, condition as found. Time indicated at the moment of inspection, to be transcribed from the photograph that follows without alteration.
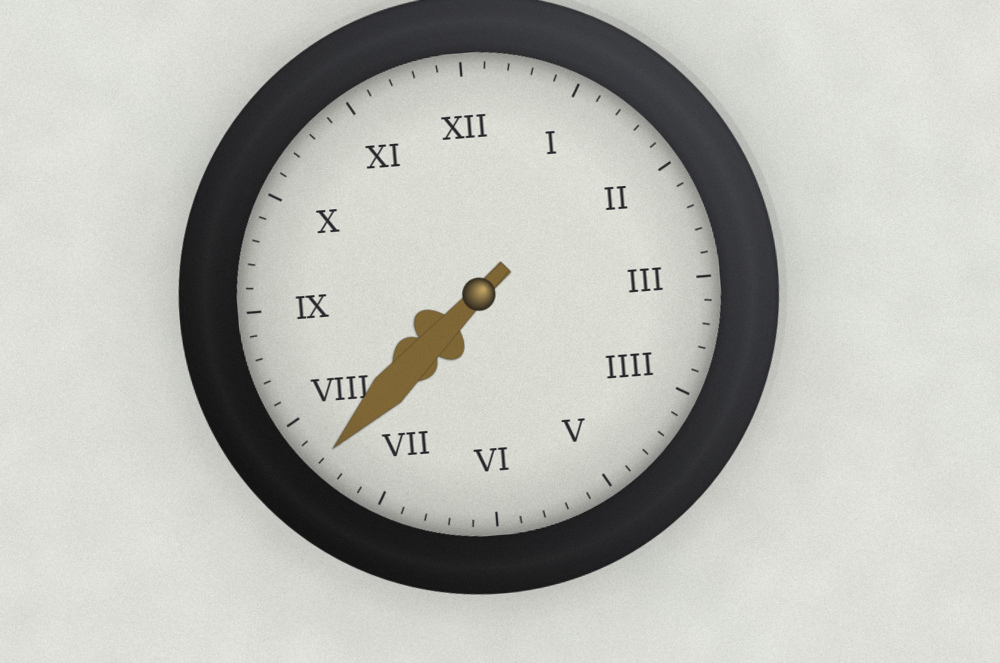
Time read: 7:38
